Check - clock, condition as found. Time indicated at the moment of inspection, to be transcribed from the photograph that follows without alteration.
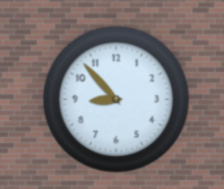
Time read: 8:53
